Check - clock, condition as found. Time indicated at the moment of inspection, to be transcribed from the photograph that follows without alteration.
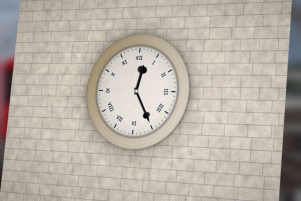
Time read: 12:25
